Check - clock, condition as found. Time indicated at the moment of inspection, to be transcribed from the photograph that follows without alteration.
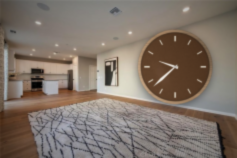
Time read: 9:38
